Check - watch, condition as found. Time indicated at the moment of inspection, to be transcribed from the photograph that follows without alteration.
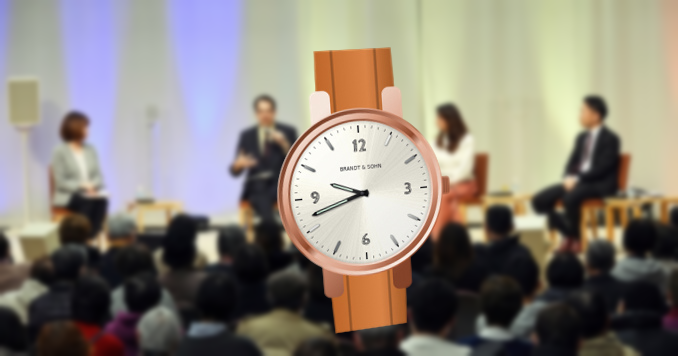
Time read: 9:42
